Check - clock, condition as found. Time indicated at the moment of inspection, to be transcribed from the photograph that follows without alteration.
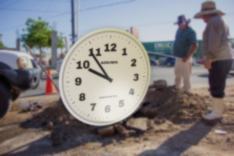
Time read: 9:54
